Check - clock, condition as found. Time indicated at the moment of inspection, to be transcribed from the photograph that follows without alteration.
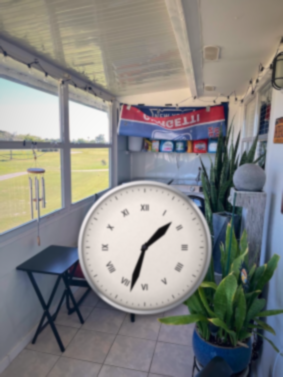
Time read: 1:33
